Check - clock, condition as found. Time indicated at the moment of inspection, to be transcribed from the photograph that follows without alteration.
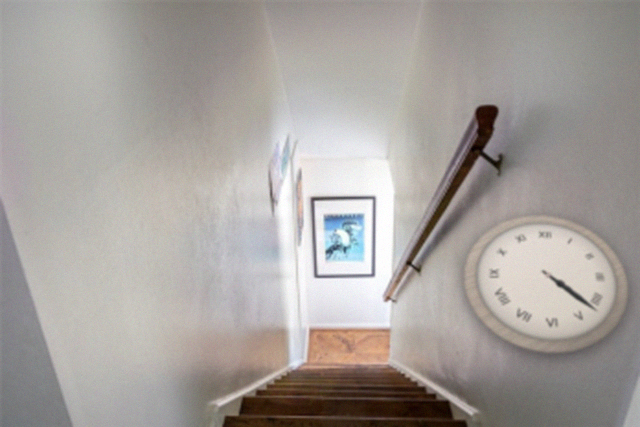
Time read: 4:22
